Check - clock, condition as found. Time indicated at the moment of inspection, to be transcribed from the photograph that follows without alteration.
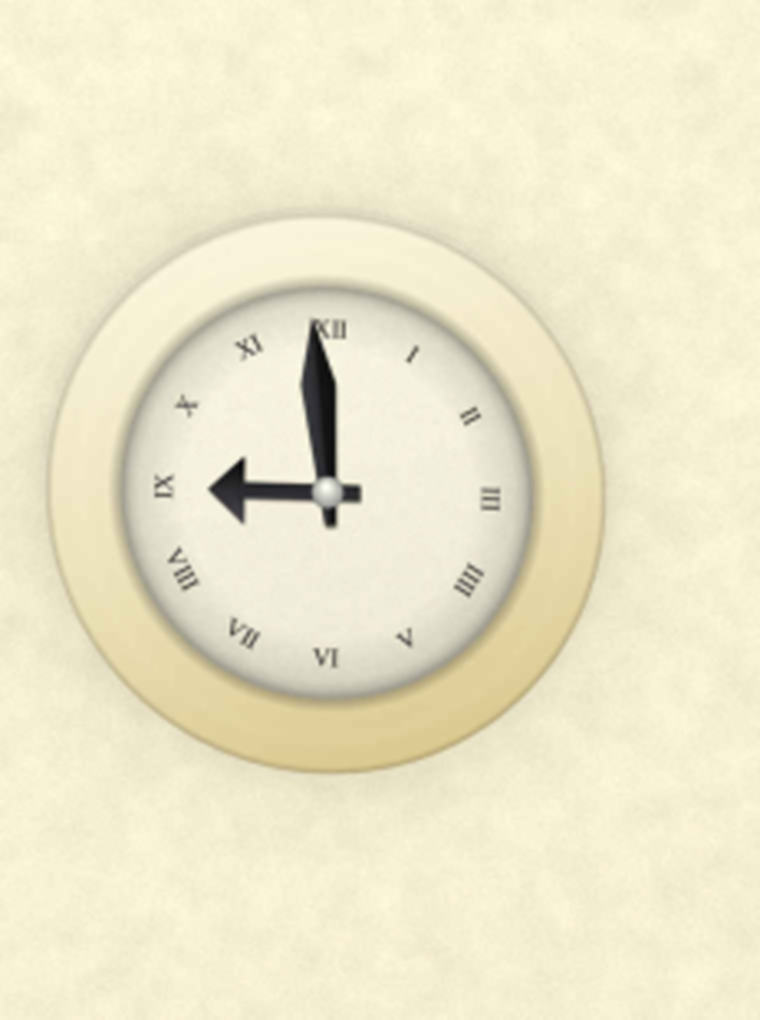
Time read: 8:59
